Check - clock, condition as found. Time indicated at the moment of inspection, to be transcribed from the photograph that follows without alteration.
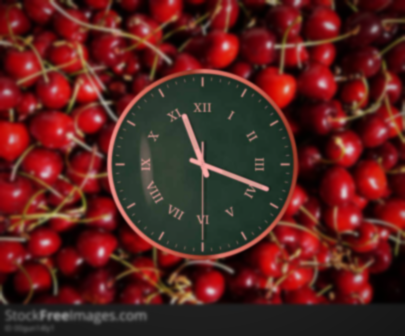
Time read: 11:18:30
